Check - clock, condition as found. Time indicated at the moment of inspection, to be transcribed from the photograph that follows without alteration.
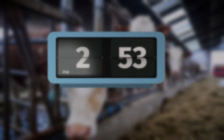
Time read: 2:53
